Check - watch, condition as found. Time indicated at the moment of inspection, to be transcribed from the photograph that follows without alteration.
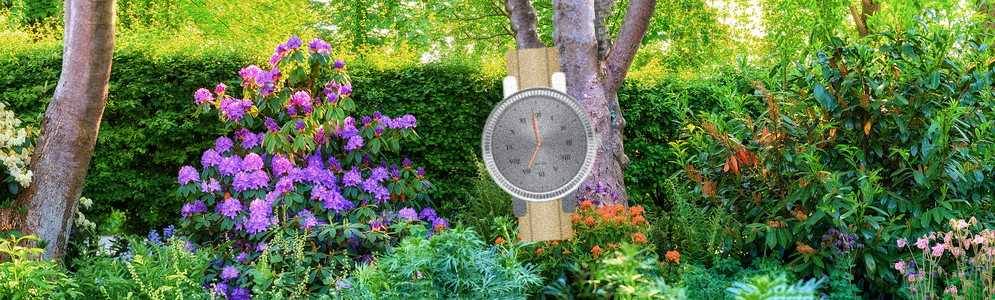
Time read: 6:59
